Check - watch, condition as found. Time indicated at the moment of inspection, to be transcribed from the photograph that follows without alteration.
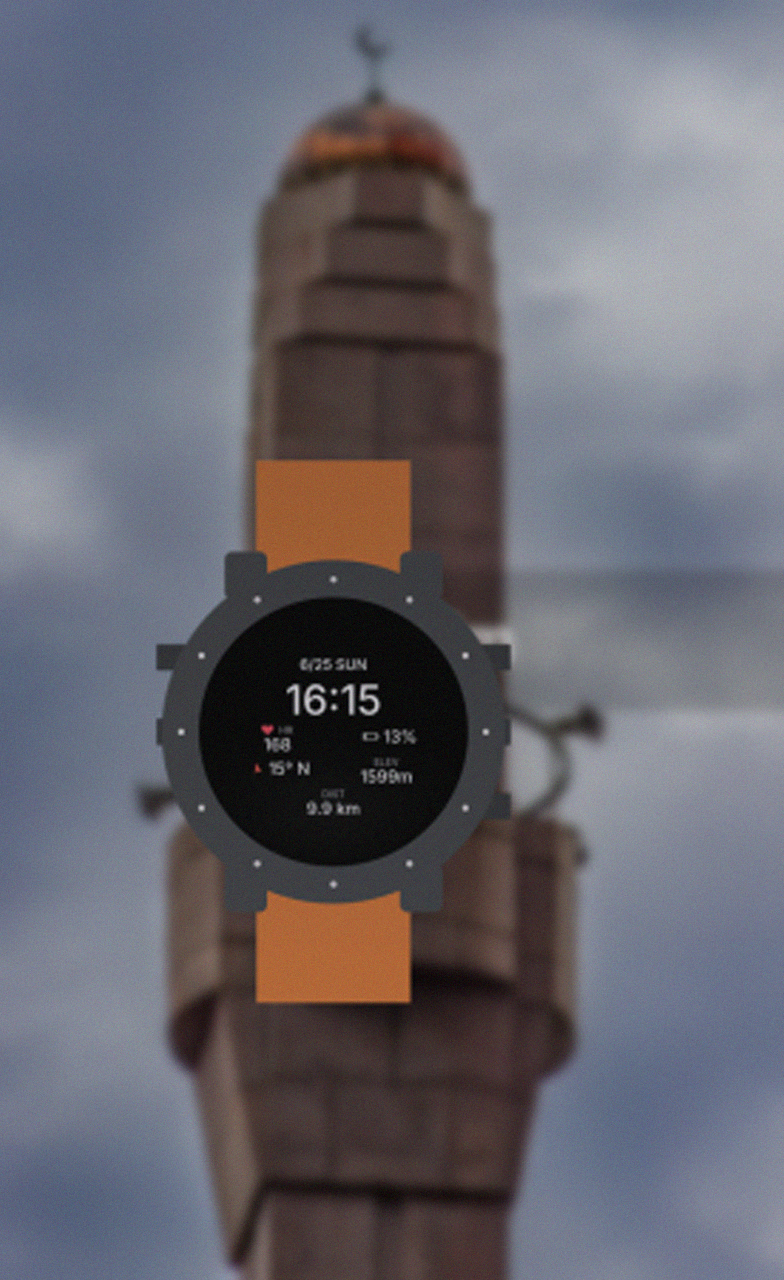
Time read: 16:15
